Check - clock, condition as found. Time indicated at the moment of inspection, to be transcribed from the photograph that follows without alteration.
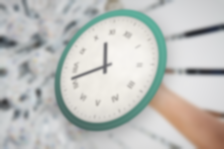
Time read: 10:37
